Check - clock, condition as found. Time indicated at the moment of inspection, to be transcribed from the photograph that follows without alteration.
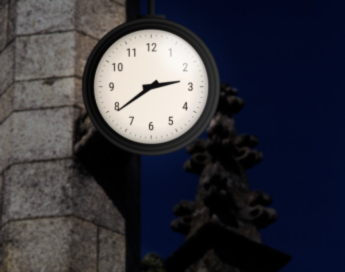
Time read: 2:39
